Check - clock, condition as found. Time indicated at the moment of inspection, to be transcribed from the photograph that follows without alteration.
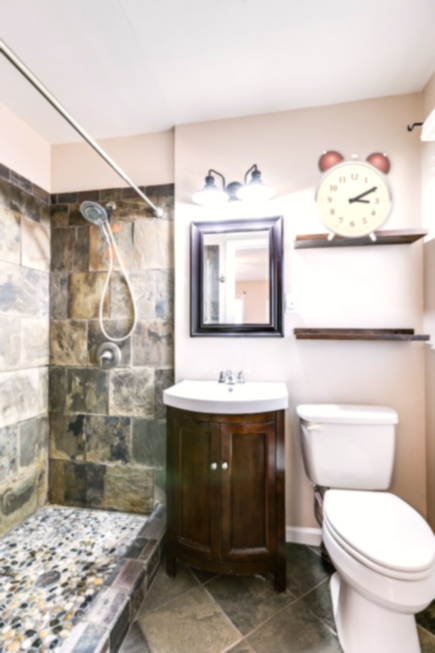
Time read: 3:10
